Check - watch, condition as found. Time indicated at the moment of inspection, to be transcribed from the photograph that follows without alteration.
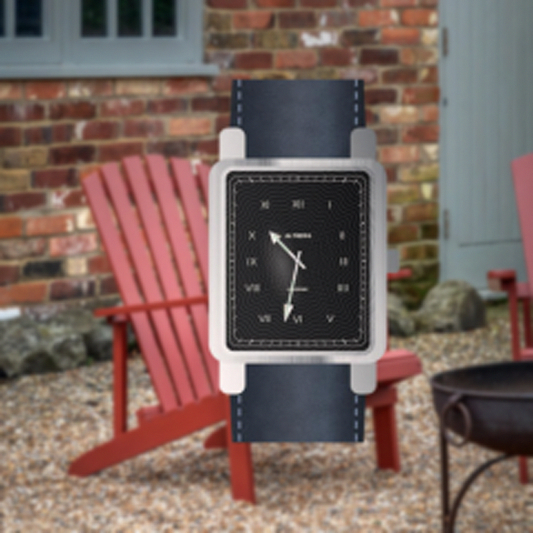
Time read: 10:32
